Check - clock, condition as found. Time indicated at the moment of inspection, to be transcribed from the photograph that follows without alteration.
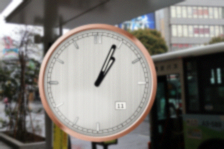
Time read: 1:04
